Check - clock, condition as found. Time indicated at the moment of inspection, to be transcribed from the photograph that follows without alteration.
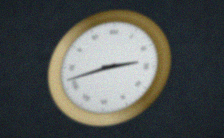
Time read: 2:42
